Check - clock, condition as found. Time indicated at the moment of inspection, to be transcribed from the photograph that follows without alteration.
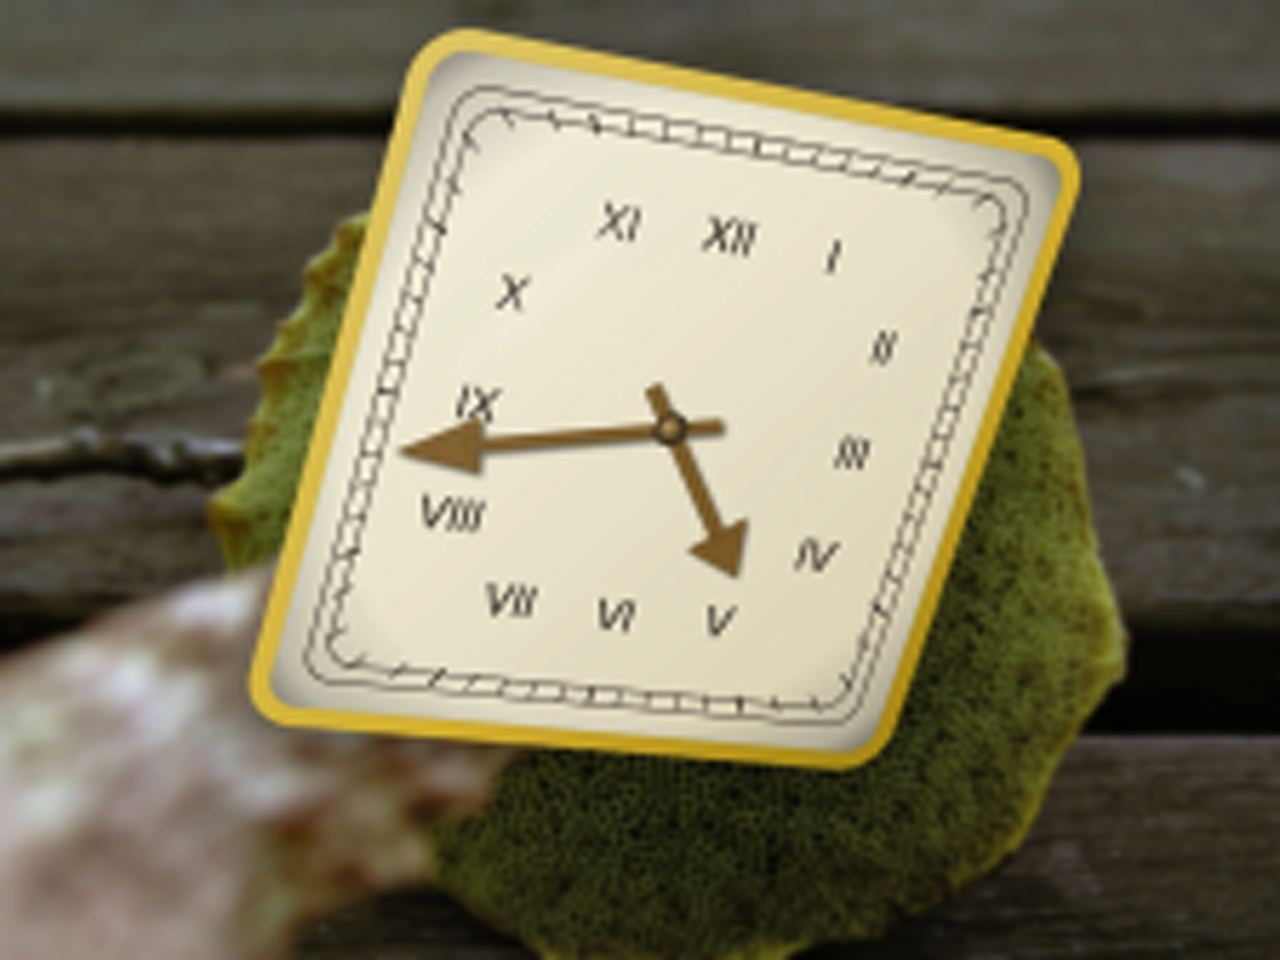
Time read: 4:43
